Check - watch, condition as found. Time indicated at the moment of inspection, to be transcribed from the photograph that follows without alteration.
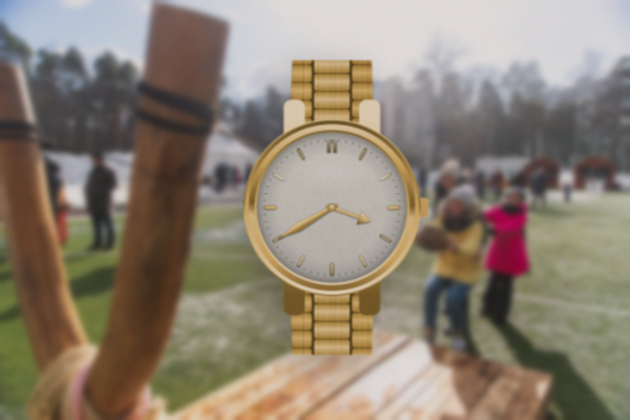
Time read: 3:40
